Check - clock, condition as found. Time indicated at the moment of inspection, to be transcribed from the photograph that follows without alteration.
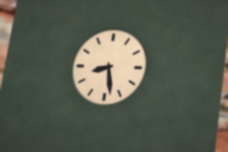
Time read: 8:28
